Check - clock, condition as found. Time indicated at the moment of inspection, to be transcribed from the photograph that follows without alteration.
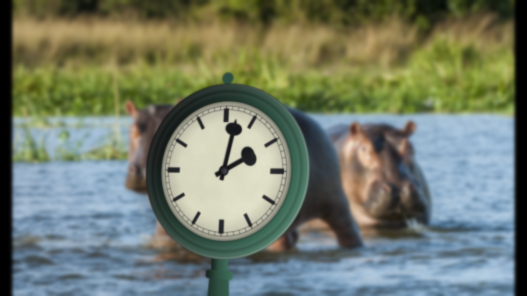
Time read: 2:02
